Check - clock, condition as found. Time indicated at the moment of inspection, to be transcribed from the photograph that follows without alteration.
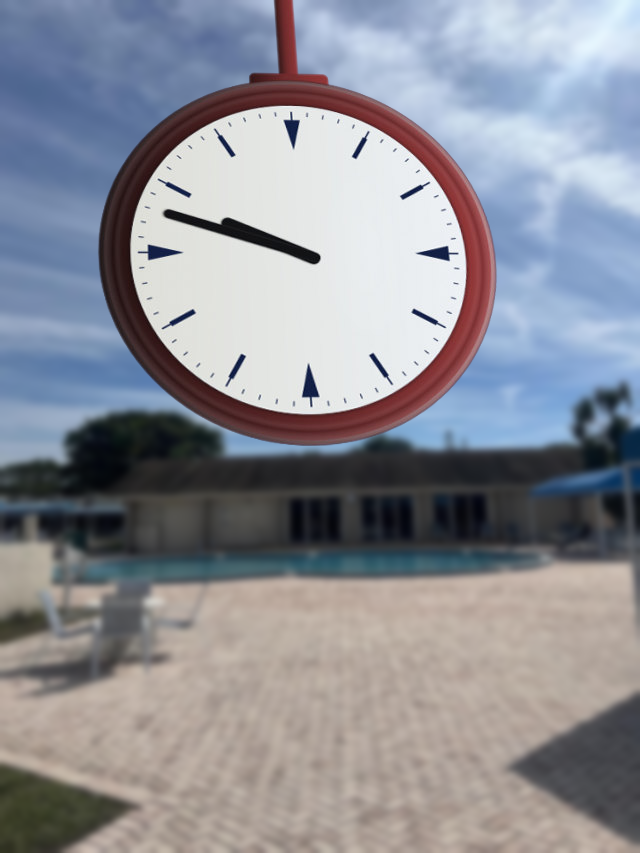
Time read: 9:48
